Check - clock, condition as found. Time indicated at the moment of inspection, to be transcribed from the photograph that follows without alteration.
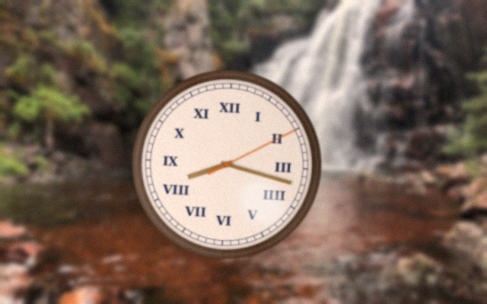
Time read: 8:17:10
